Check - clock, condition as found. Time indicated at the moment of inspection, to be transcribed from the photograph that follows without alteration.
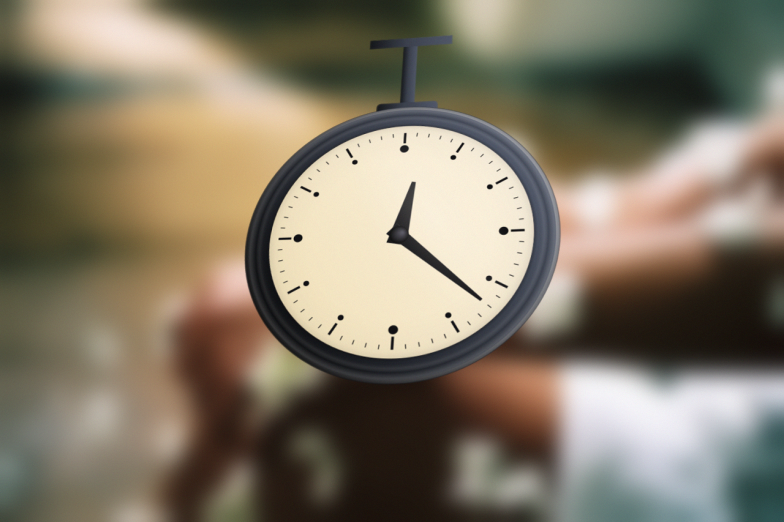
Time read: 12:22
